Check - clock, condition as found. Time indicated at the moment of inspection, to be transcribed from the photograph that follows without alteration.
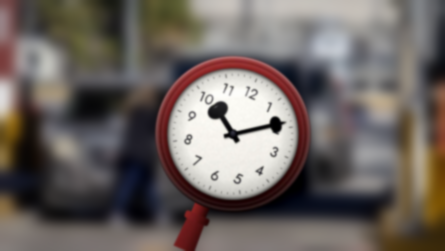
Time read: 10:09
